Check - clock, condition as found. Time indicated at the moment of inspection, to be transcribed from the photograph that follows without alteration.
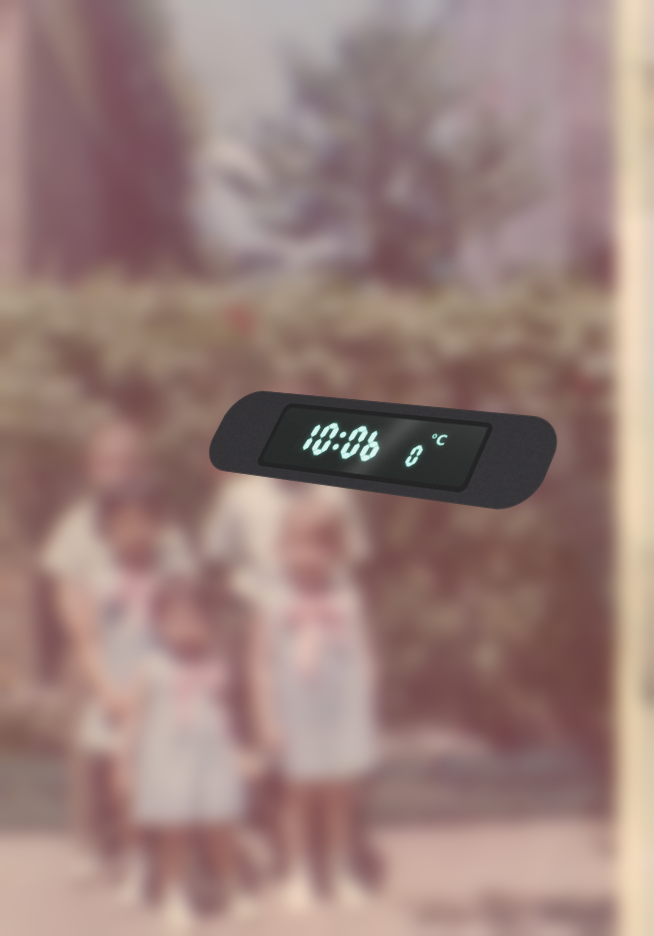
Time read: 10:06
